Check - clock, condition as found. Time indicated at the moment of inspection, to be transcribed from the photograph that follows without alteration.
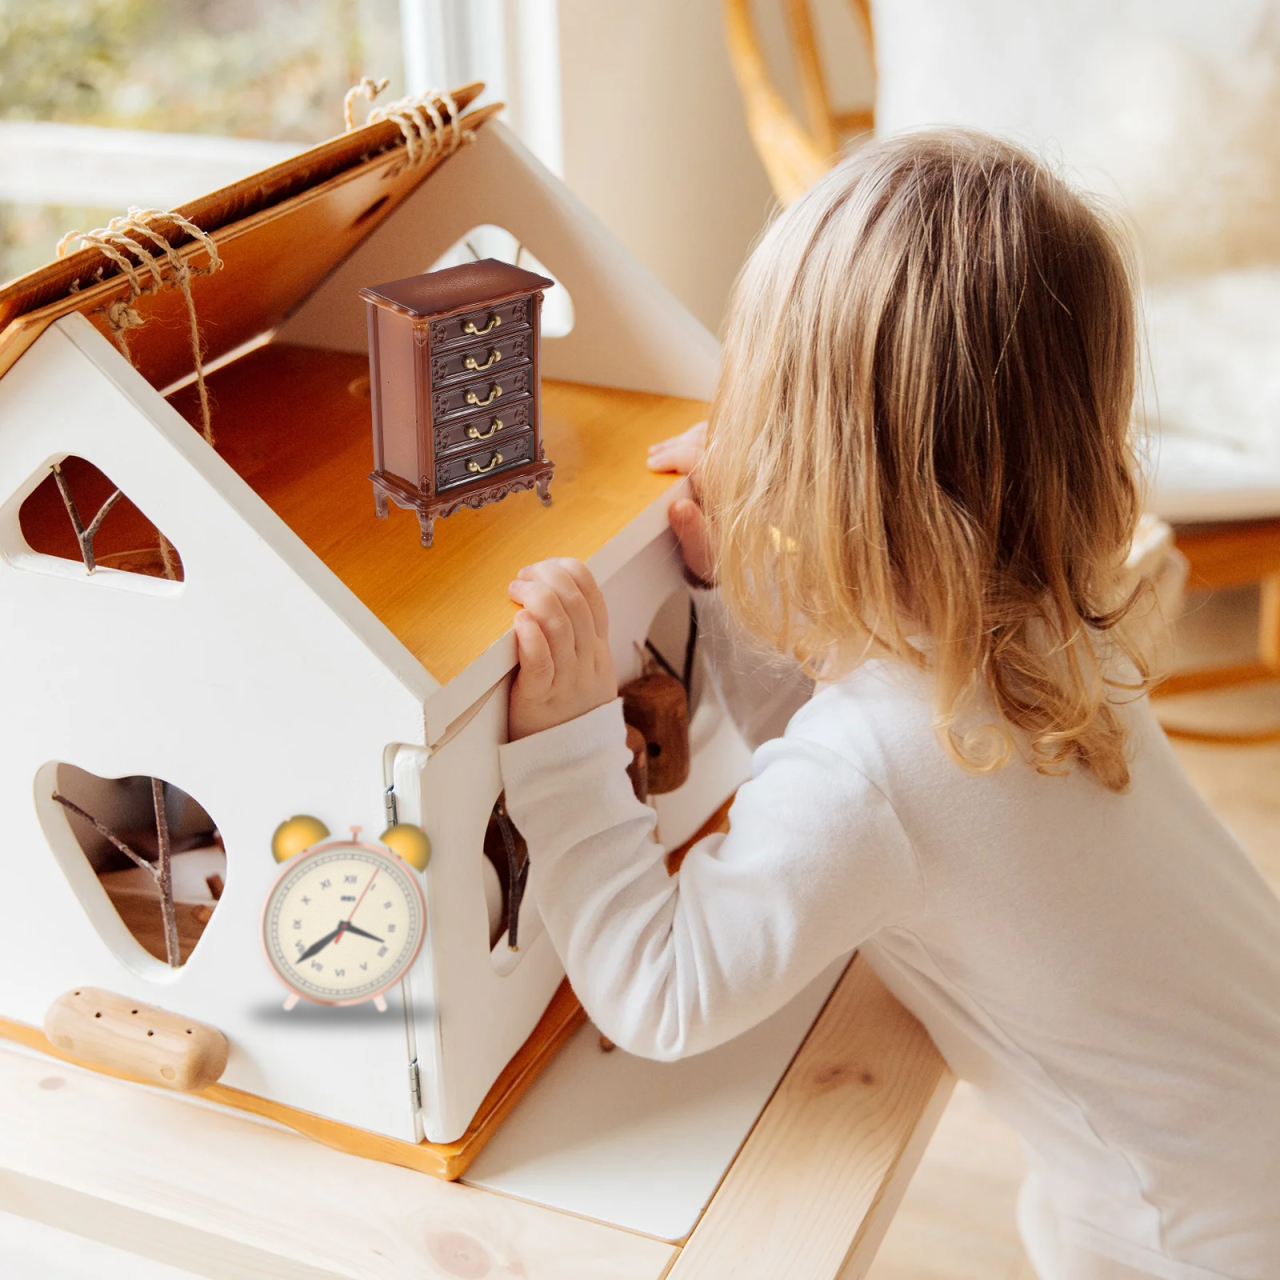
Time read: 3:38:04
